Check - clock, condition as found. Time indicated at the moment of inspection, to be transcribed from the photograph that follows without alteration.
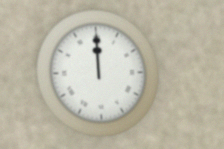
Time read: 12:00
